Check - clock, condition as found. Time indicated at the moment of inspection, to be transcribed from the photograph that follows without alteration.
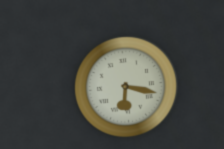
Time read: 6:18
